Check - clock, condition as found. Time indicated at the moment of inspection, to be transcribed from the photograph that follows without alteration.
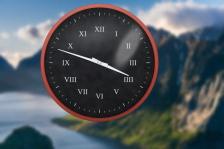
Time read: 3:48
